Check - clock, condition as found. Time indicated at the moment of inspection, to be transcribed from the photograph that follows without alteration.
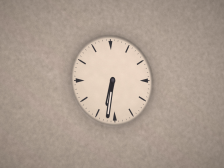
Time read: 6:32
